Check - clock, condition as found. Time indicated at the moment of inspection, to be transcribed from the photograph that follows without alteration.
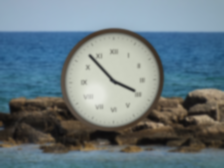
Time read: 3:53
